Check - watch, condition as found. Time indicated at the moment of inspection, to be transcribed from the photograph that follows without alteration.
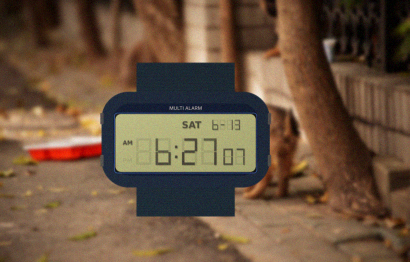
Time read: 6:27:07
